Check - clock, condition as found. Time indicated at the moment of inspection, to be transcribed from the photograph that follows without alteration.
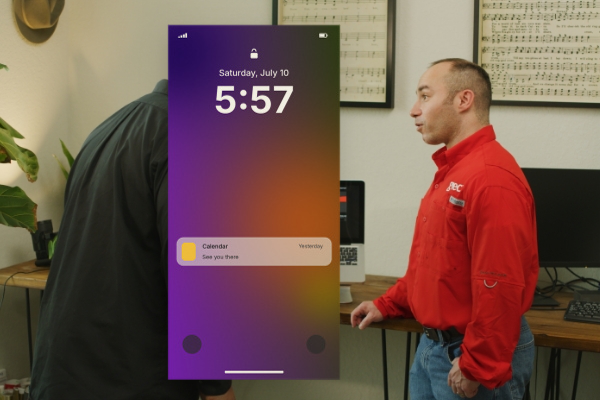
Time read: 5:57
